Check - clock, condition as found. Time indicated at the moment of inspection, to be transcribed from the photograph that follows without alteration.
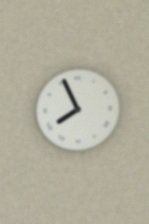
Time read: 7:56
